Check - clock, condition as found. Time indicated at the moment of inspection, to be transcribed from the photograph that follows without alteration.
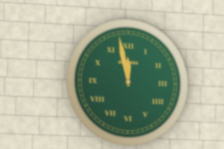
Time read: 11:58
